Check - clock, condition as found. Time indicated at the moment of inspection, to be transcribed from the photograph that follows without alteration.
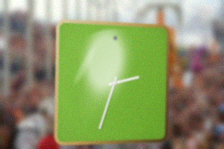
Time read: 2:33
